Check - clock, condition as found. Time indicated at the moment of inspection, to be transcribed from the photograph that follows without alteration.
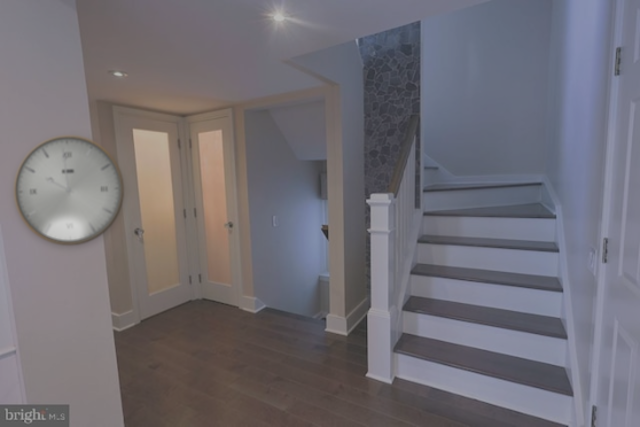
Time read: 9:59
